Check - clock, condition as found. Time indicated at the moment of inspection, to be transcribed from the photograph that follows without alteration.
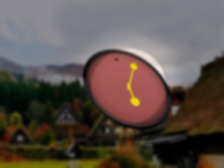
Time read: 6:06
